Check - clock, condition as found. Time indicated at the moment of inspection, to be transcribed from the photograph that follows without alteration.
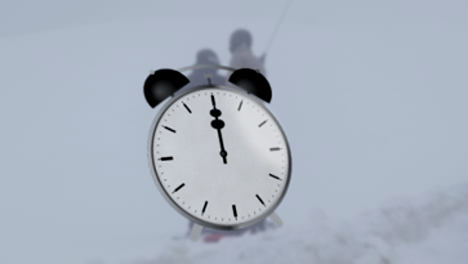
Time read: 12:00
